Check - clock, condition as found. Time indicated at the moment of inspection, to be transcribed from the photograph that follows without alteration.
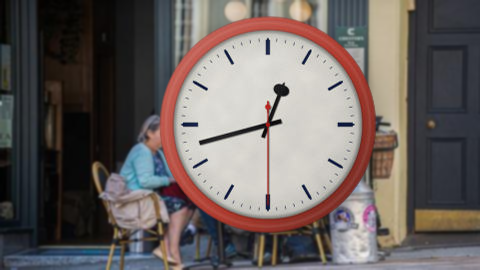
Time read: 12:42:30
